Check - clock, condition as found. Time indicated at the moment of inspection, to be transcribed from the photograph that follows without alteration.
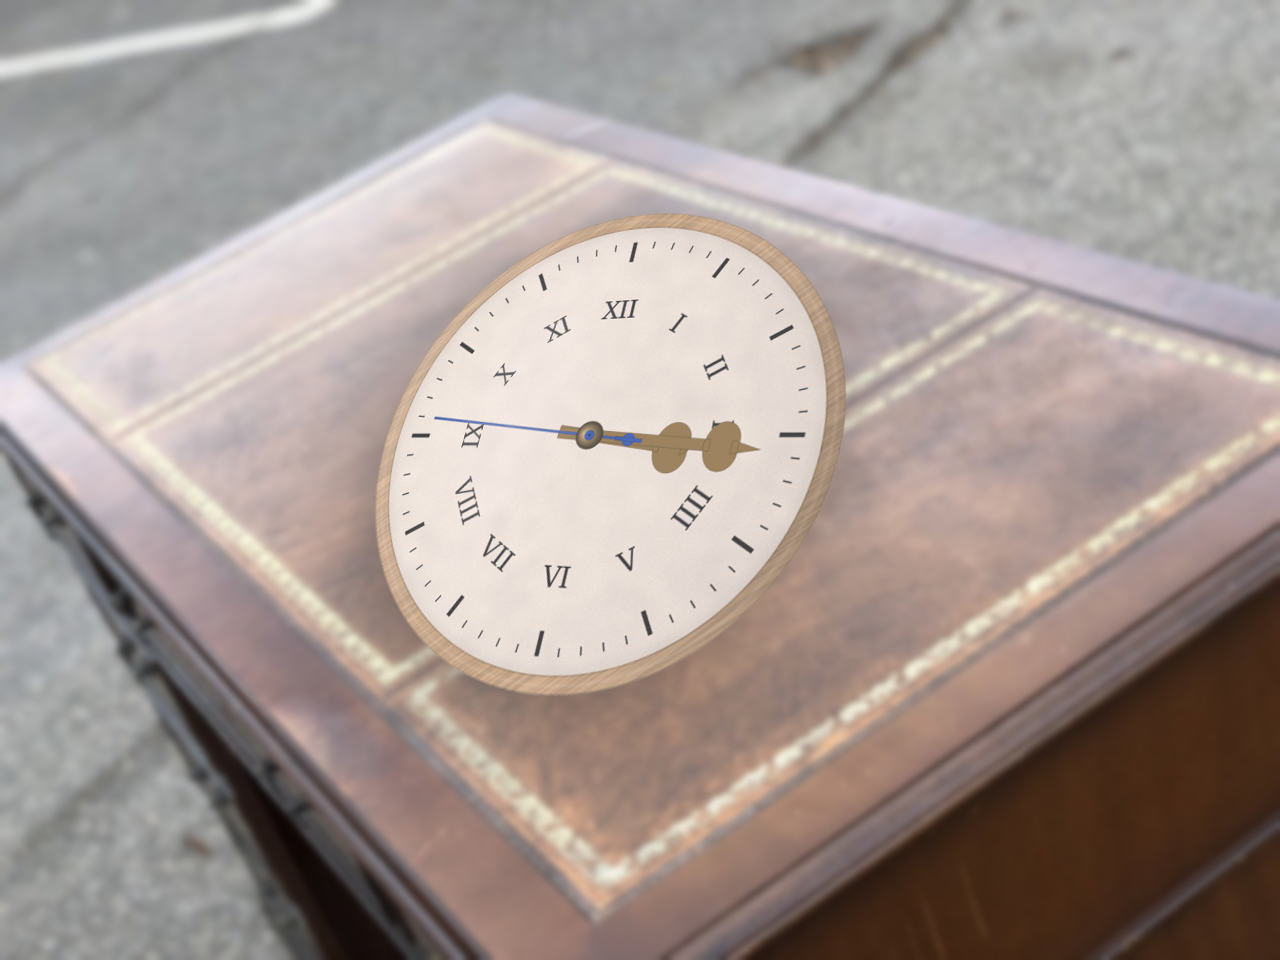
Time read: 3:15:46
